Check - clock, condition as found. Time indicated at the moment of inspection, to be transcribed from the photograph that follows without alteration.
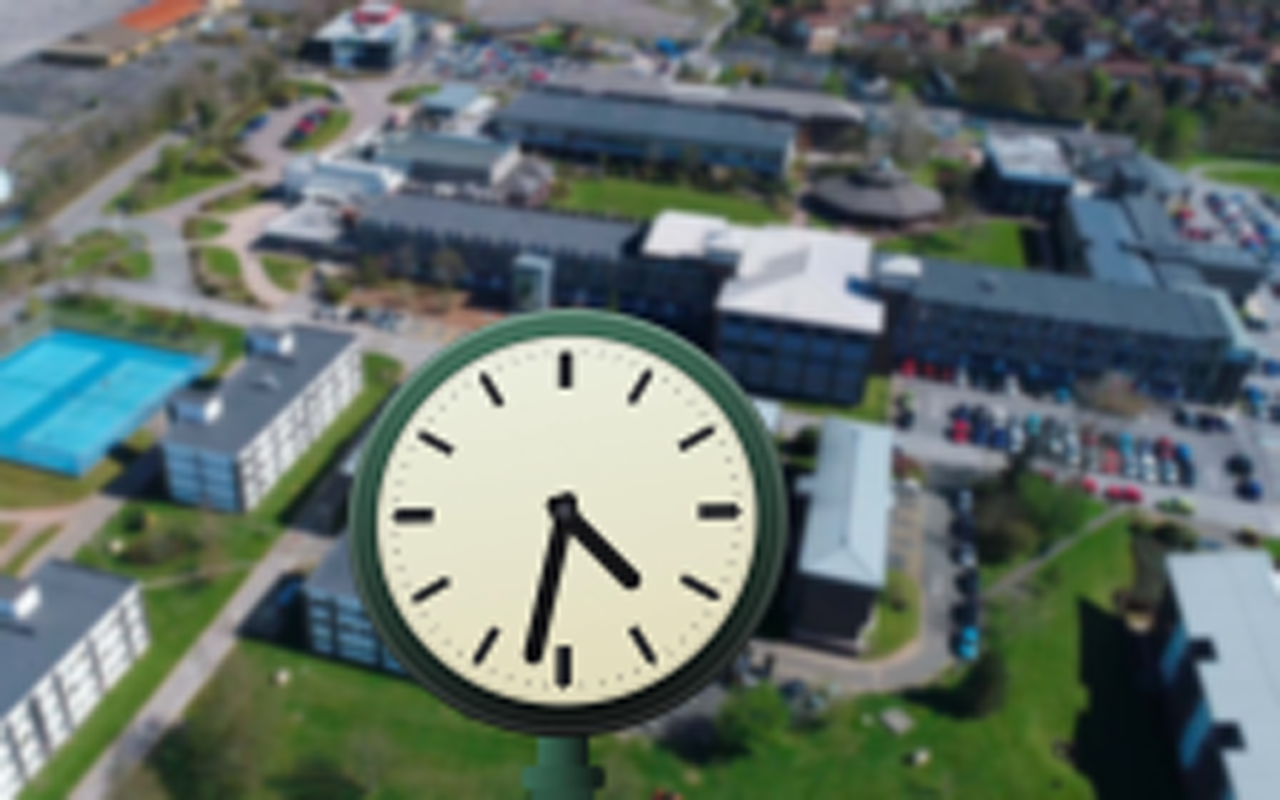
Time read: 4:32
